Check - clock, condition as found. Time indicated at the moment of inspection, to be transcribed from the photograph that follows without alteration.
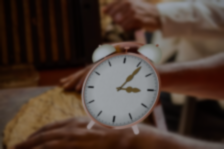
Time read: 3:06
